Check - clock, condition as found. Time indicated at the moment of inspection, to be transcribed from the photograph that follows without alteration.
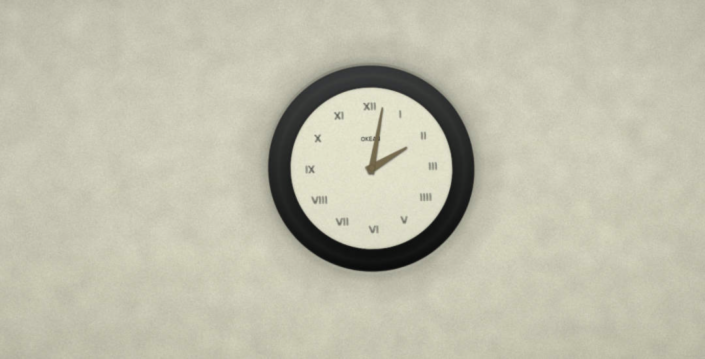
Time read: 2:02
